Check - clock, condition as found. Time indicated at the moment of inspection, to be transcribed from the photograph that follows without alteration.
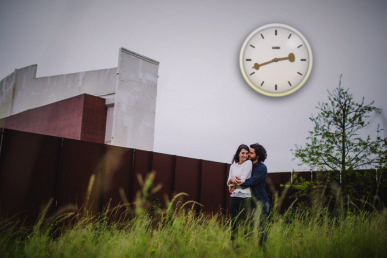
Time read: 2:42
